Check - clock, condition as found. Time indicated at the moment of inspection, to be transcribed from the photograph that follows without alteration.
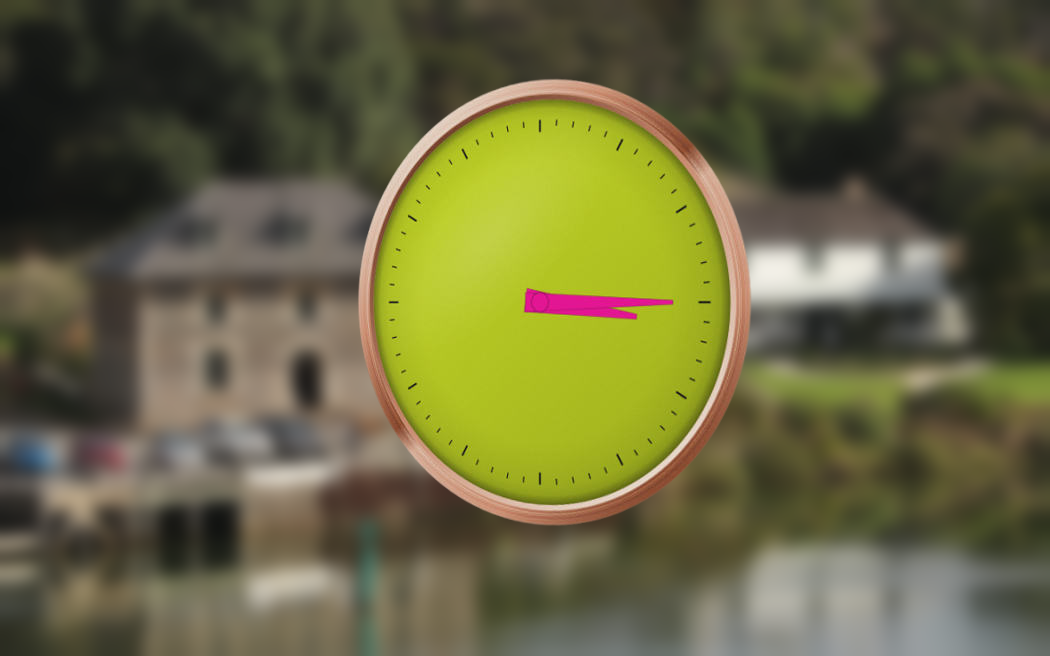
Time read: 3:15
